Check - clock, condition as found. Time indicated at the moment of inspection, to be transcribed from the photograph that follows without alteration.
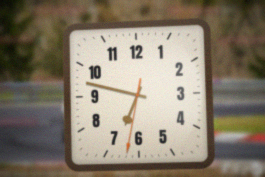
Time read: 6:47:32
